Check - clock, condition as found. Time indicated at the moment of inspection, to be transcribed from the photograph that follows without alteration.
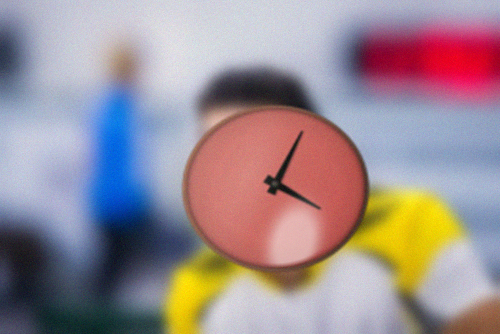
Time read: 4:04
